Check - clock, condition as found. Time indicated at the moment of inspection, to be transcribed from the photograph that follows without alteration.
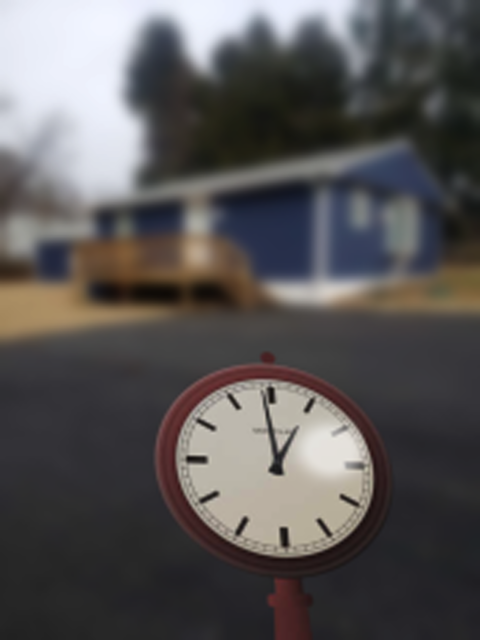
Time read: 12:59
